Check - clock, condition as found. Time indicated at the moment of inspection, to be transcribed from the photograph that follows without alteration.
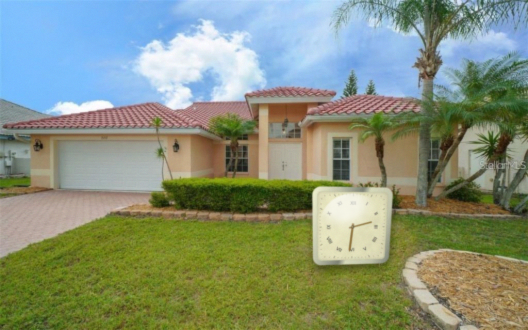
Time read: 2:31
